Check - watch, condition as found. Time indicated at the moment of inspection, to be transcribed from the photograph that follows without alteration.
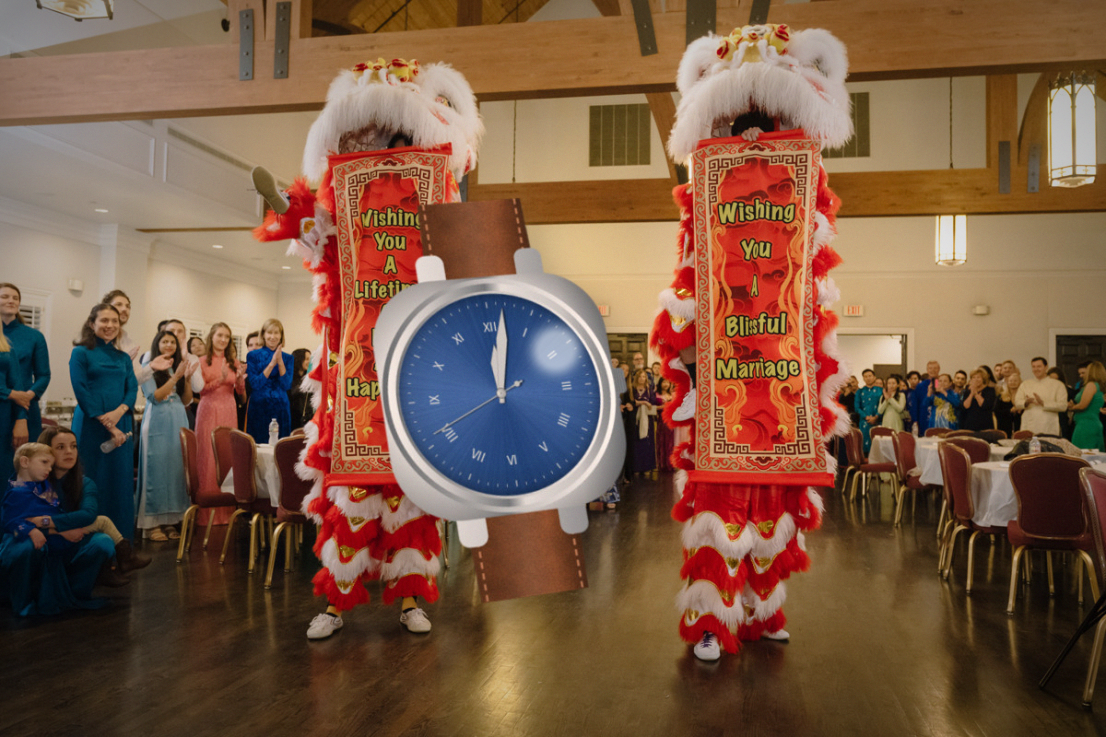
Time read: 12:01:41
